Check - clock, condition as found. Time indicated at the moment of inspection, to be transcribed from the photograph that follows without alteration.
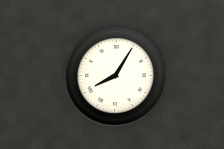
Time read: 8:05
